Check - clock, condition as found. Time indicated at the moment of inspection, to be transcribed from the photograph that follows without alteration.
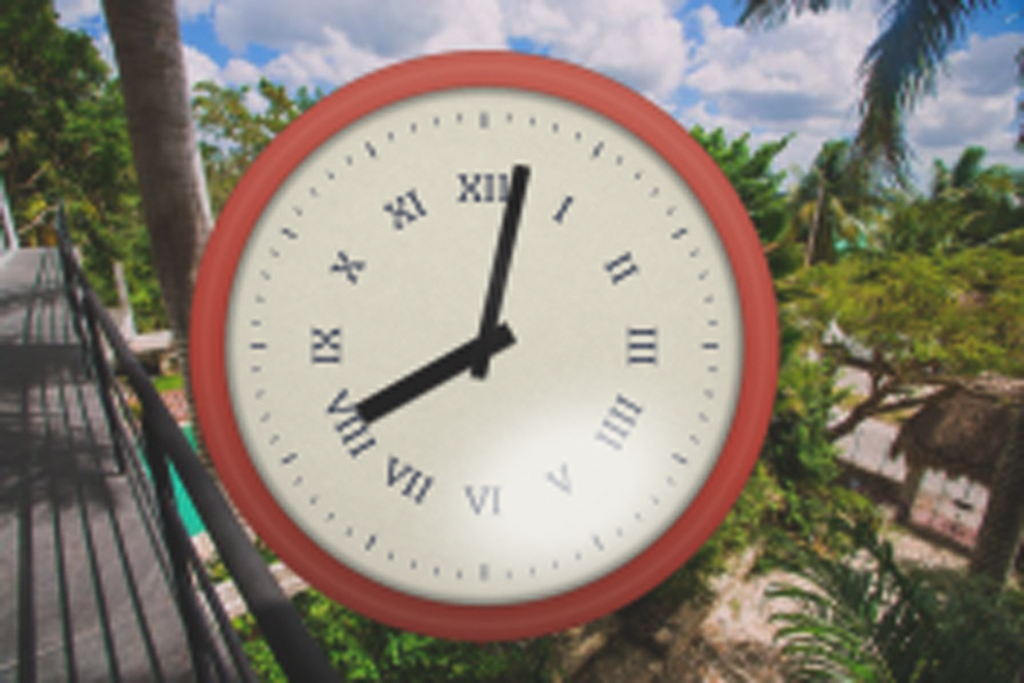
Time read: 8:02
